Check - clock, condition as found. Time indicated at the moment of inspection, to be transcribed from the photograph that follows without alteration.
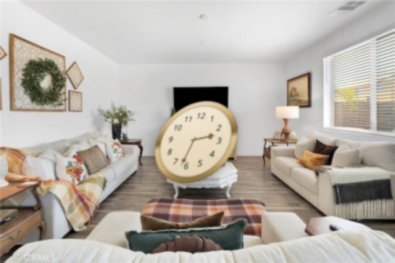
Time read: 2:32
